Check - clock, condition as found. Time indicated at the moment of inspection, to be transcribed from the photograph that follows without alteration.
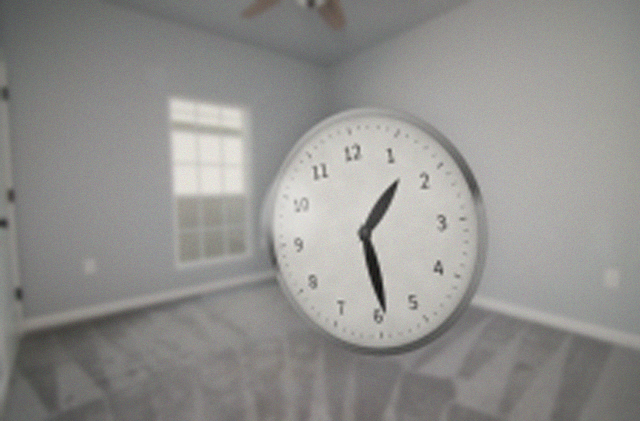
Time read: 1:29
